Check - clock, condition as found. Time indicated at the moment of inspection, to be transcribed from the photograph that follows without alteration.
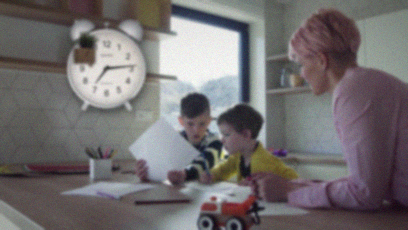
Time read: 7:14
